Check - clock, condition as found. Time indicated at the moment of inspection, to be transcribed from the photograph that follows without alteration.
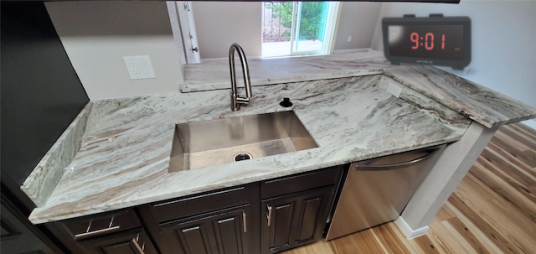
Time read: 9:01
